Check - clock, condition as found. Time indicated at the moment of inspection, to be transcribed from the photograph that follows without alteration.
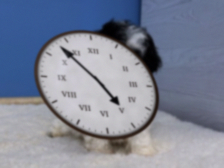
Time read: 4:53
